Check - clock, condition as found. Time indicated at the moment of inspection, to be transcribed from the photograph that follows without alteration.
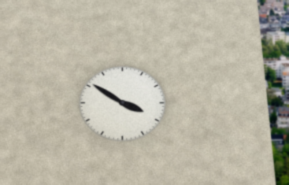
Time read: 3:51
